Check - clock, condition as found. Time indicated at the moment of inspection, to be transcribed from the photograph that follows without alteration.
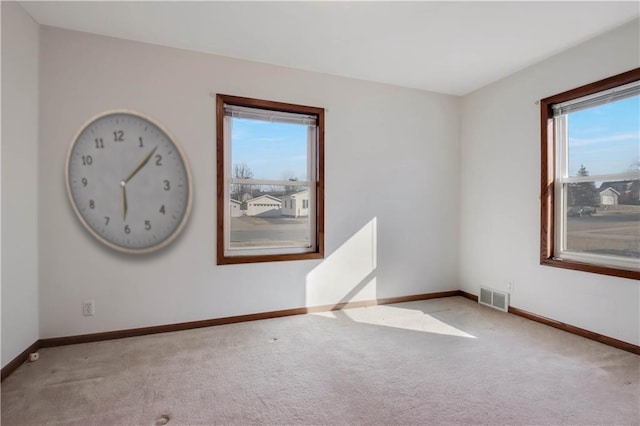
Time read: 6:08
